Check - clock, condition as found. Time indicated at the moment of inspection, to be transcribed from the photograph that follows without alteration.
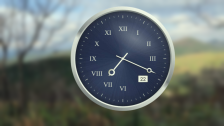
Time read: 7:19
